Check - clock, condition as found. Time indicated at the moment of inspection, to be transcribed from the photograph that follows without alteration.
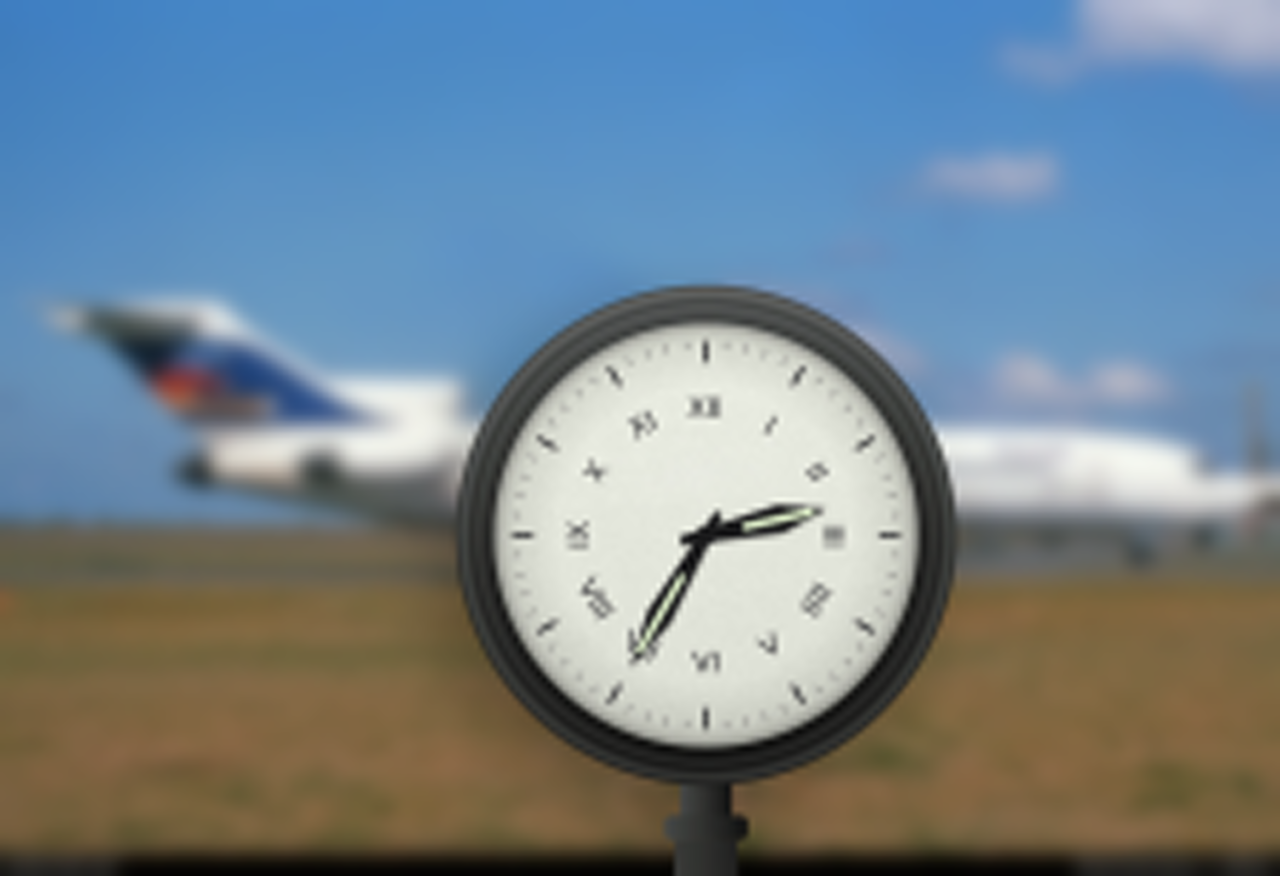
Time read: 2:35
